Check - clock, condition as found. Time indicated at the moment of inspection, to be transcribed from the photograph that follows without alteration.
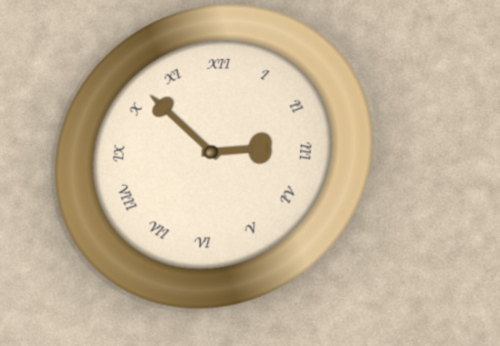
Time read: 2:52
